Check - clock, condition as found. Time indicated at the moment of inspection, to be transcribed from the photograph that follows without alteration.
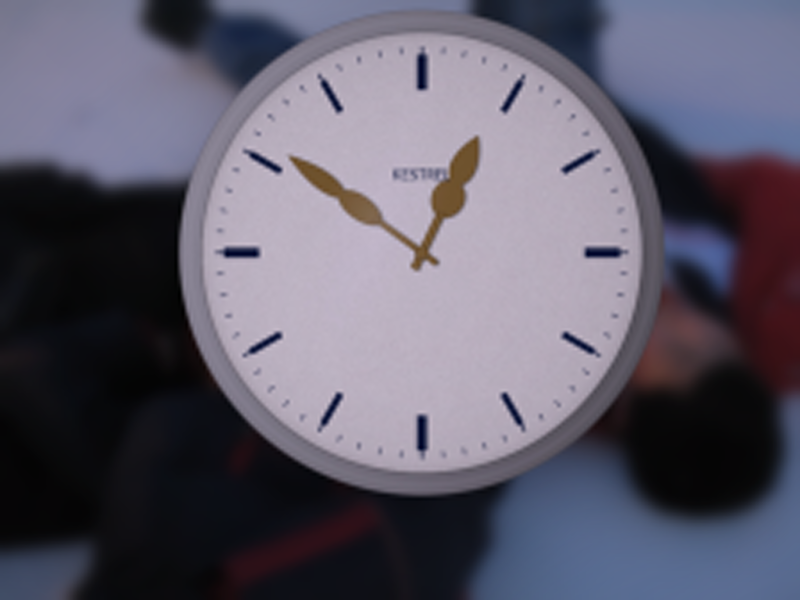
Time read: 12:51
